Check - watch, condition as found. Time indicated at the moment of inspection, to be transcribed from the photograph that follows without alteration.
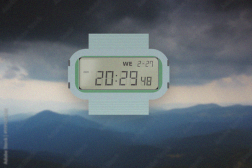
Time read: 20:29:48
